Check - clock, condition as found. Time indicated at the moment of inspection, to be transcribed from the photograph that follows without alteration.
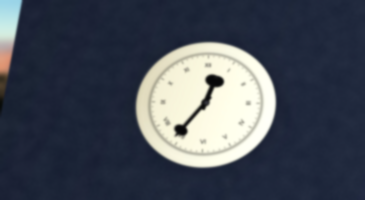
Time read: 12:36
